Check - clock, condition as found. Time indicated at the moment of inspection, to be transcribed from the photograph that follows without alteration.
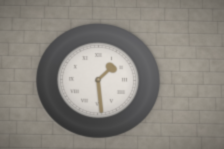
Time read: 1:29
